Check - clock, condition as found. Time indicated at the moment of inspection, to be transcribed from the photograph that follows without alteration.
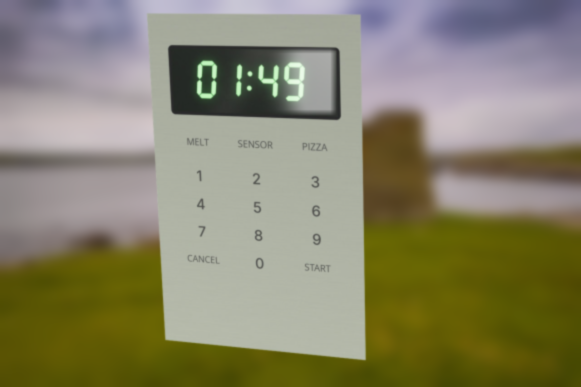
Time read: 1:49
